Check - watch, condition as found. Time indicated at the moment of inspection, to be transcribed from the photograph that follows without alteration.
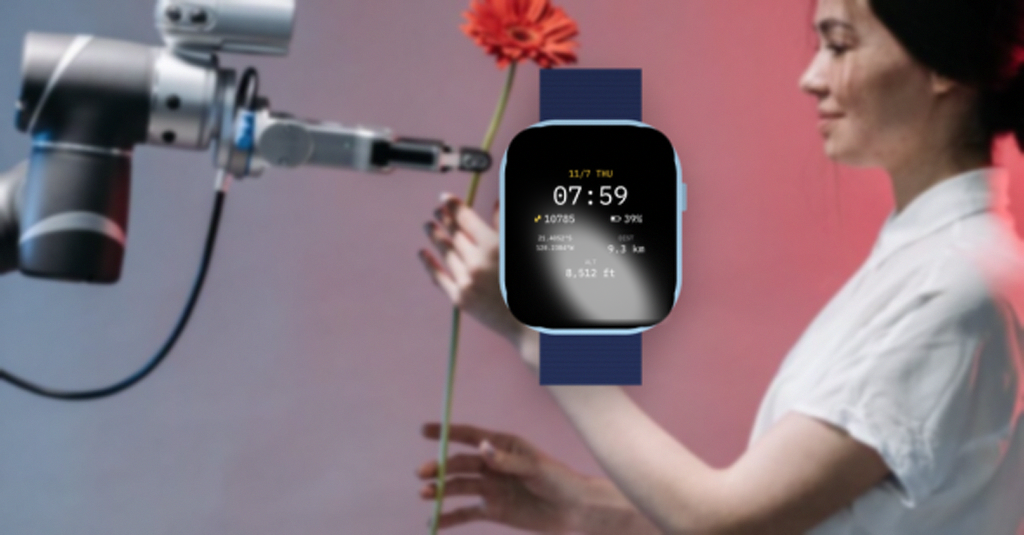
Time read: 7:59
